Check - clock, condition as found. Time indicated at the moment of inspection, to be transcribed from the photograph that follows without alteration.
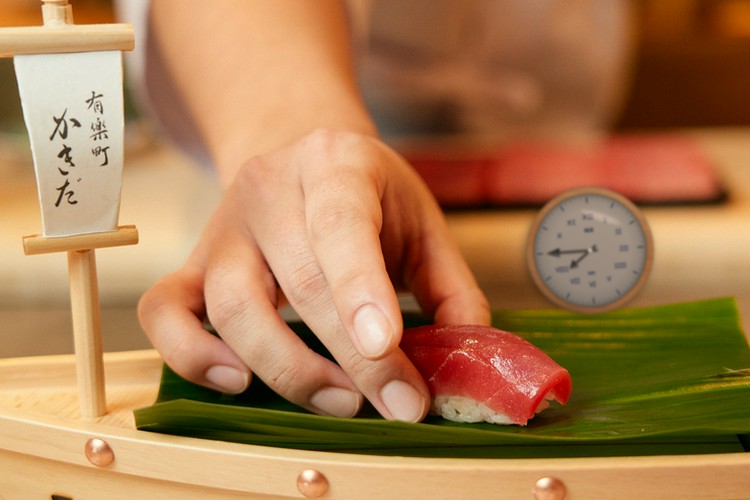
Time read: 7:45
